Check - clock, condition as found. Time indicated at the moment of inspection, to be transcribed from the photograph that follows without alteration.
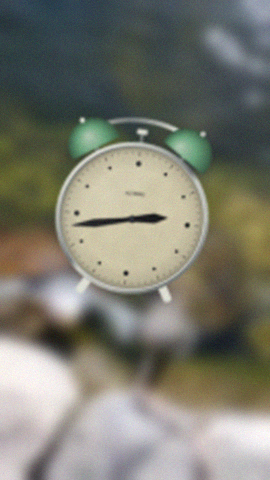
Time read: 2:43
